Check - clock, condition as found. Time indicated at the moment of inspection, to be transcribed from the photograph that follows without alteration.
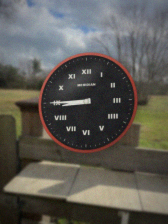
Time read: 8:45
